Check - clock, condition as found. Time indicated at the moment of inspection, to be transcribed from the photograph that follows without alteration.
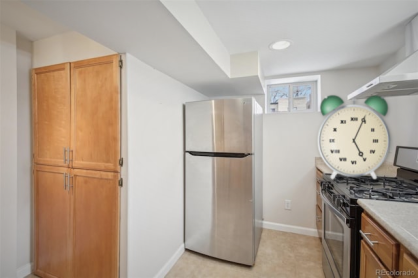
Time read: 5:04
